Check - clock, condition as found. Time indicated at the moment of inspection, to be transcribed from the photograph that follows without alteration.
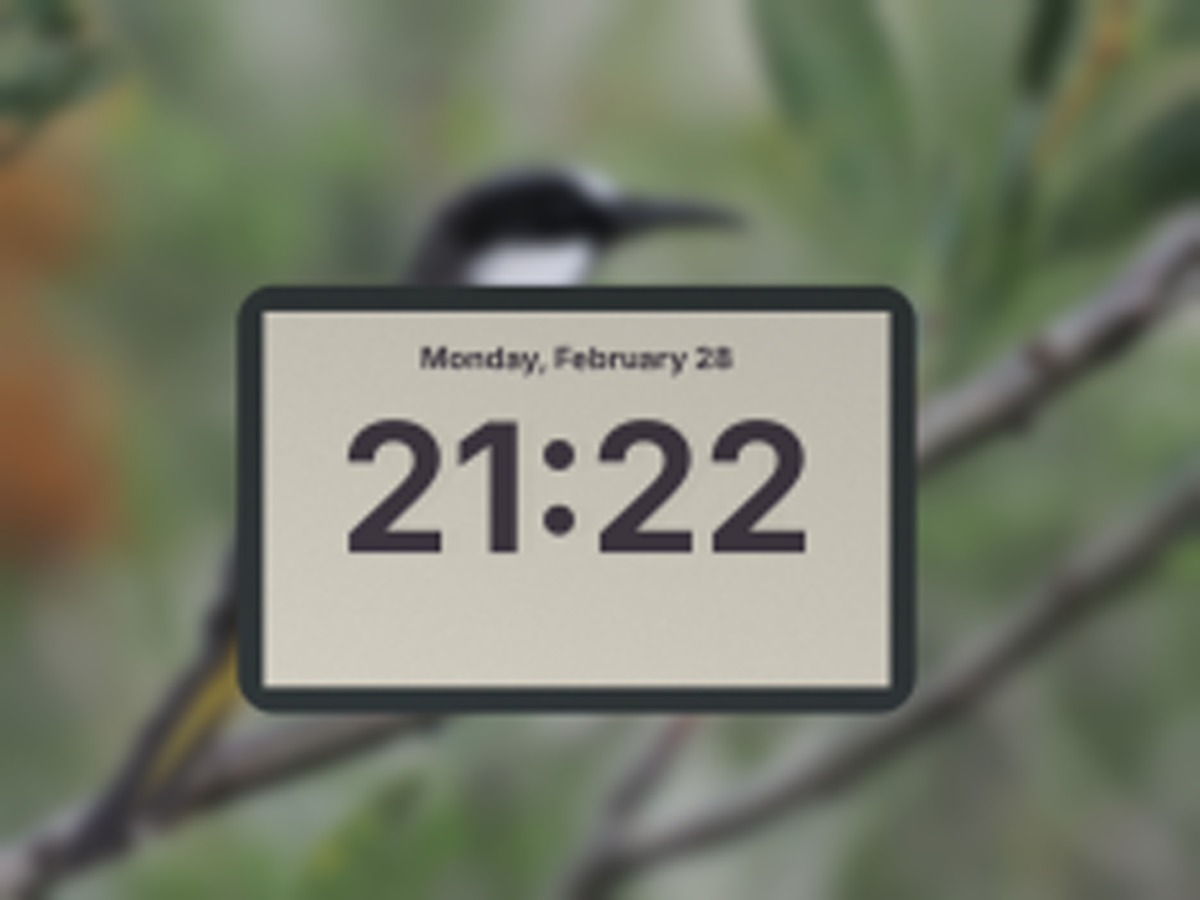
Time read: 21:22
